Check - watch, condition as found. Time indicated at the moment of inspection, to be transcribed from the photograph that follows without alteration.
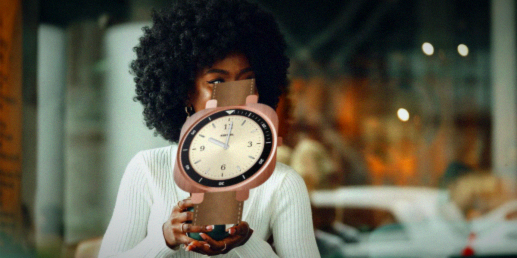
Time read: 10:01
